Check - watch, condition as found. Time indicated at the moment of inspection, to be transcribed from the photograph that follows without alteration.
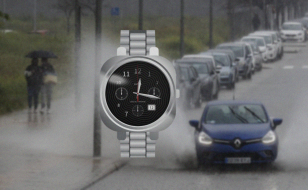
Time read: 12:17
